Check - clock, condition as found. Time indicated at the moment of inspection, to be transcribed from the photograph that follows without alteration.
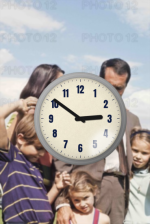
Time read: 2:51
